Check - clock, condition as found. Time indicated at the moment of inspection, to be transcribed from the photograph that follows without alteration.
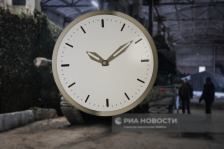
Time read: 10:09
